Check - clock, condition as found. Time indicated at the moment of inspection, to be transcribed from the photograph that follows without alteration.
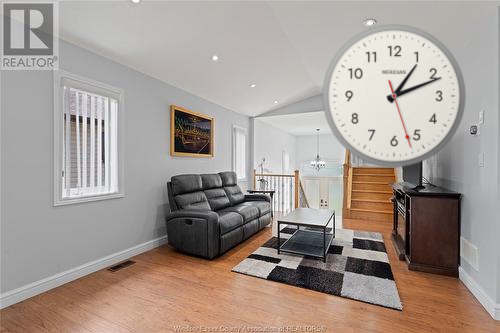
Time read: 1:11:27
